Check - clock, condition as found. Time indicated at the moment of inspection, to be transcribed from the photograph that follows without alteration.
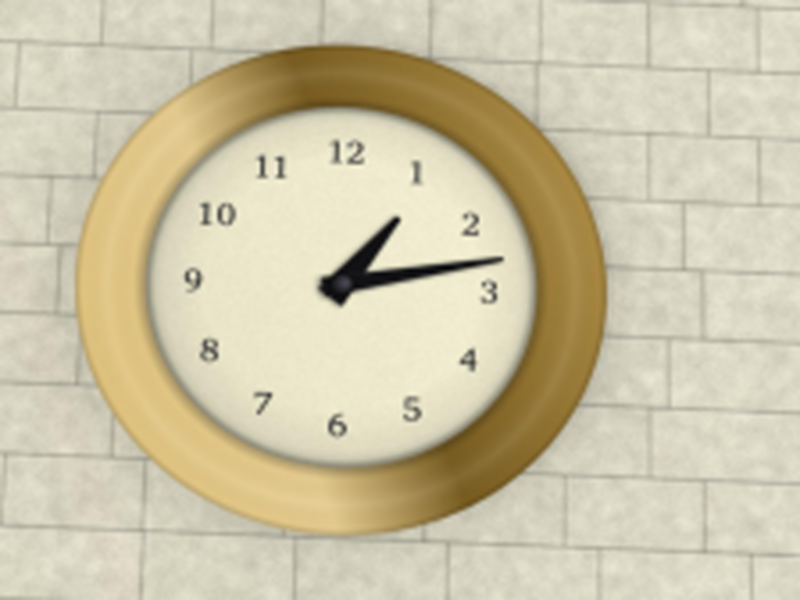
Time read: 1:13
